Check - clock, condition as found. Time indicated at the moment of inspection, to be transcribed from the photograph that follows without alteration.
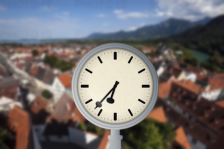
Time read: 6:37
